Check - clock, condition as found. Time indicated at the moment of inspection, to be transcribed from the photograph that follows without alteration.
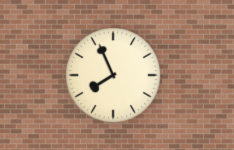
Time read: 7:56
